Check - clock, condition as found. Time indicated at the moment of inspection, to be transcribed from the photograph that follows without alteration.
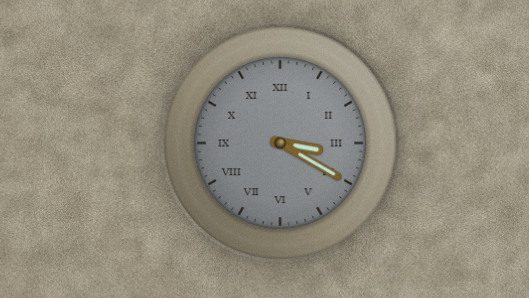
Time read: 3:20
